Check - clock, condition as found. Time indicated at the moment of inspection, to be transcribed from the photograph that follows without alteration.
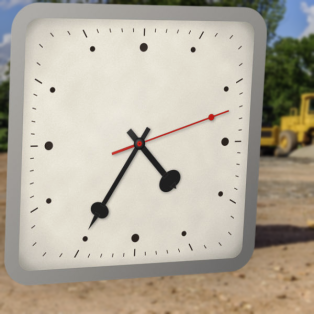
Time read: 4:35:12
